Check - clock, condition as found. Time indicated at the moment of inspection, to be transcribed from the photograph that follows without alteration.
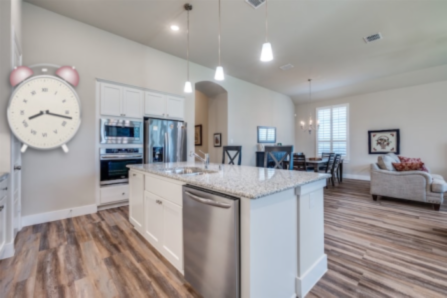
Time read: 8:17
